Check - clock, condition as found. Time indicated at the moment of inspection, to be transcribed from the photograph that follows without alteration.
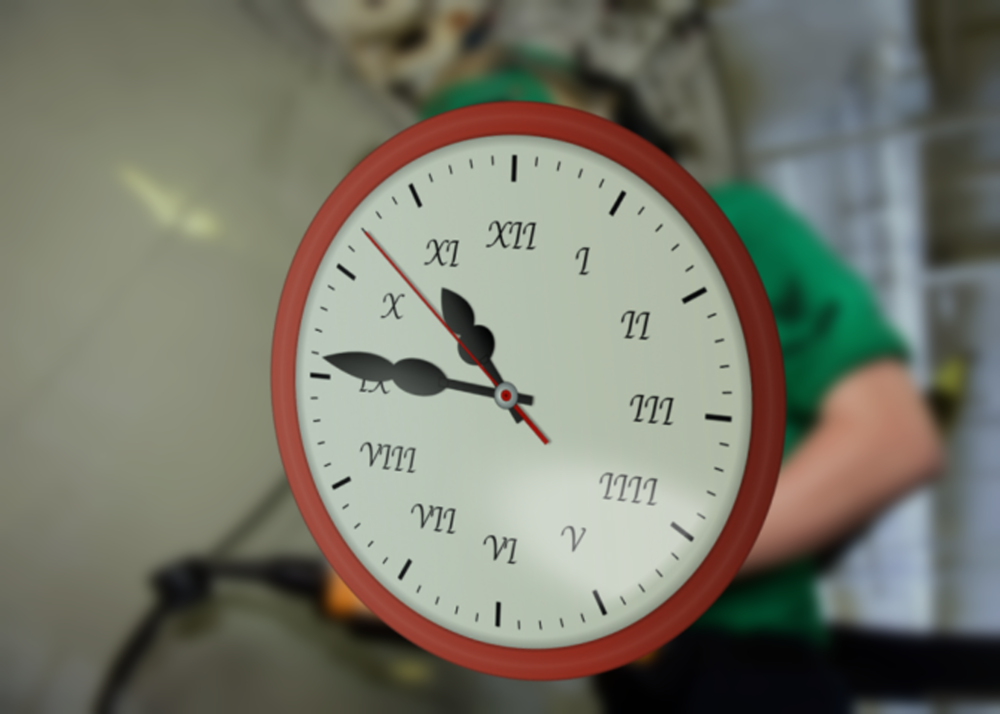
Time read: 10:45:52
